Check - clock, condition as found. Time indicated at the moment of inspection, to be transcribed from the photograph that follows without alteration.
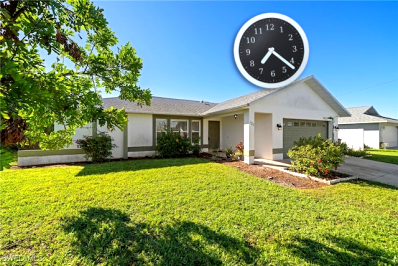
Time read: 7:22
